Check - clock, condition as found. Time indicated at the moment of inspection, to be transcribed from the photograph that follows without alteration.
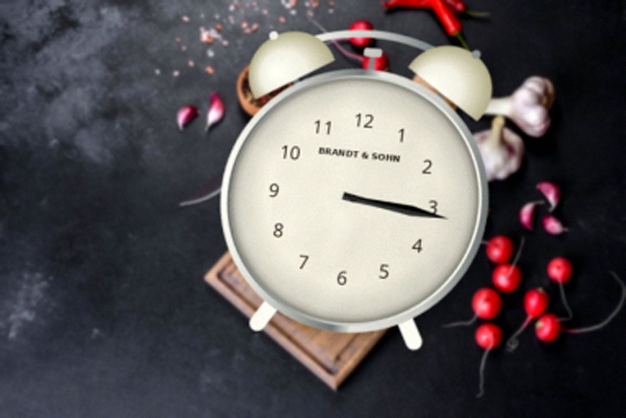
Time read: 3:16
